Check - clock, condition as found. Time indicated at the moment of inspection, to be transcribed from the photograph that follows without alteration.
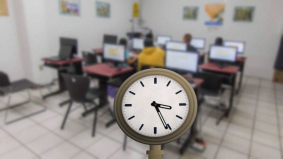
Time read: 3:26
